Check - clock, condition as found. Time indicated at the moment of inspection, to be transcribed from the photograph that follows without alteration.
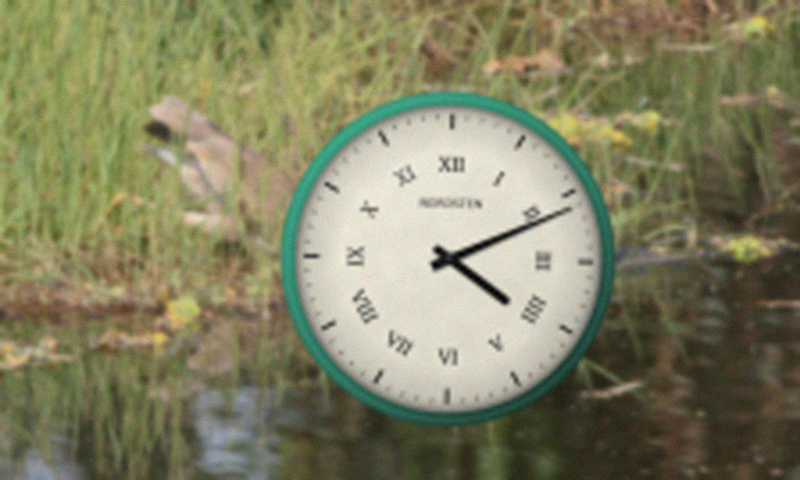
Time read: 4:11
